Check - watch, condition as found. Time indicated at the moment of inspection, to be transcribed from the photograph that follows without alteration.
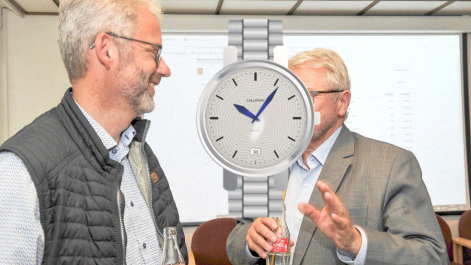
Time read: 10:06
